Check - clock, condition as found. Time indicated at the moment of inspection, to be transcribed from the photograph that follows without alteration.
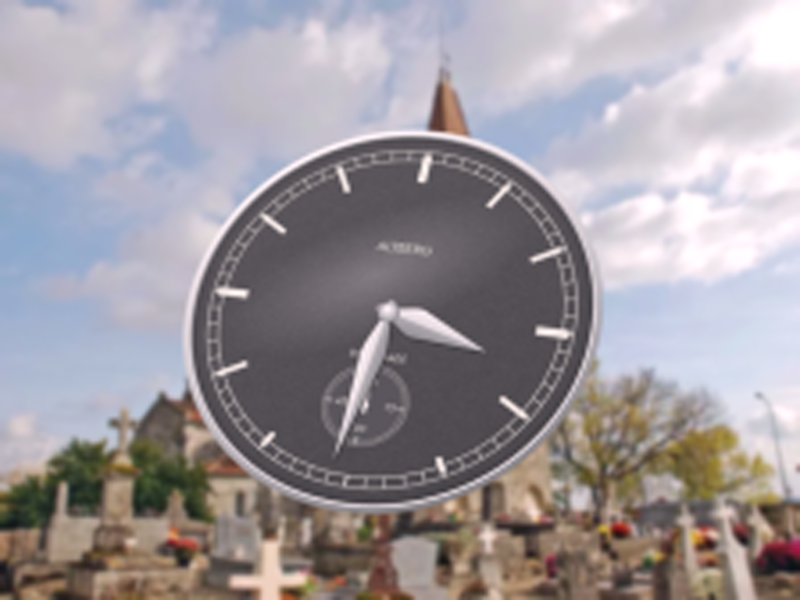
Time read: 3:31
